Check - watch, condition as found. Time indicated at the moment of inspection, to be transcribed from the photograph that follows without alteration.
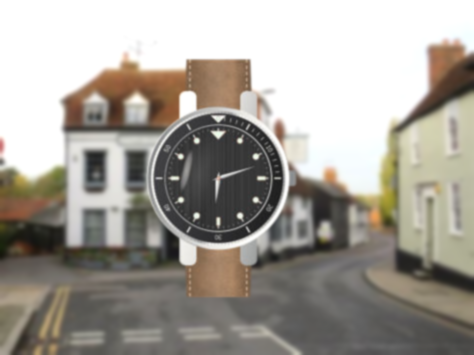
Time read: 6:12
